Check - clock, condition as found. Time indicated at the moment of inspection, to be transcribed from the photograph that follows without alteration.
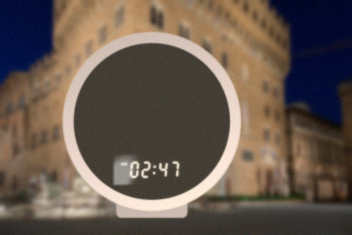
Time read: 2:47
